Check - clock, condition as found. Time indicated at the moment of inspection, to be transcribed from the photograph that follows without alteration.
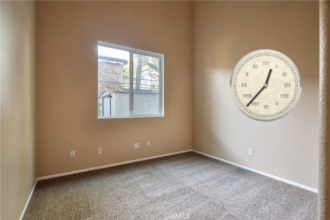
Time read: 12:37
